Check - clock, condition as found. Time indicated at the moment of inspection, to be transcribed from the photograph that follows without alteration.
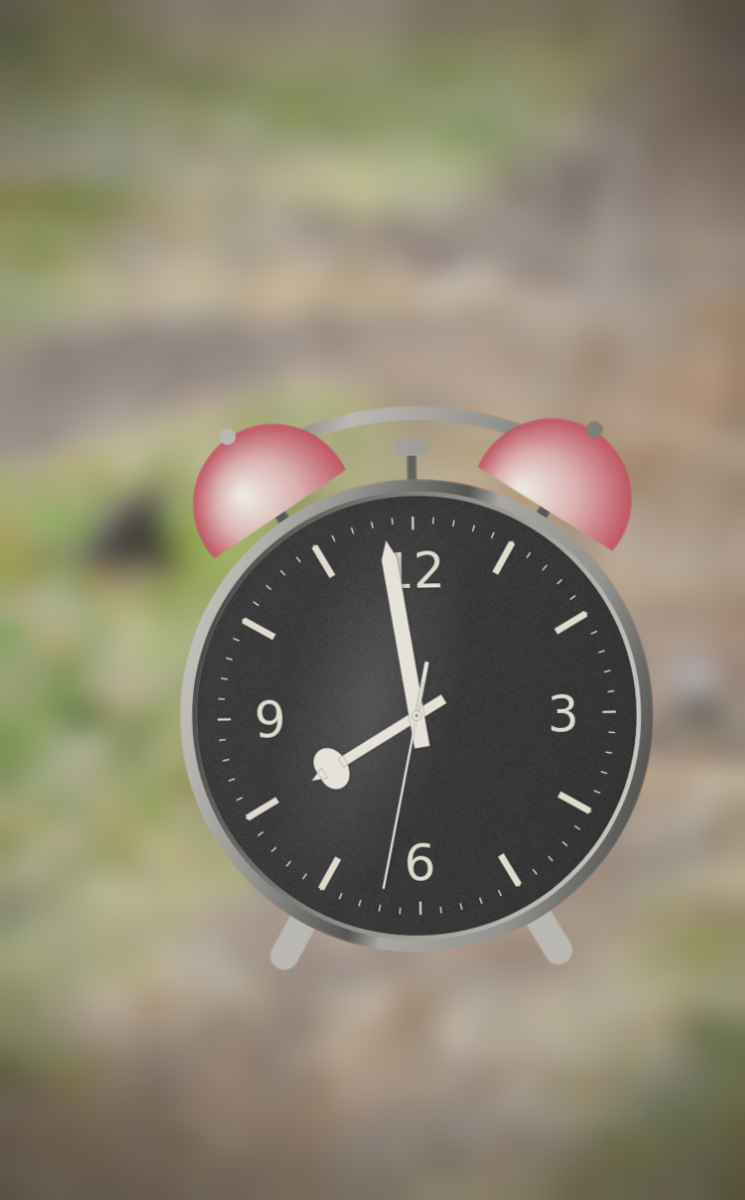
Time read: 7:58:32
